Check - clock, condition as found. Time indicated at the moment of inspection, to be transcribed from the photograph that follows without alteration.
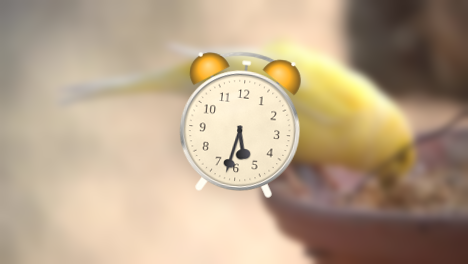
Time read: 5:32
